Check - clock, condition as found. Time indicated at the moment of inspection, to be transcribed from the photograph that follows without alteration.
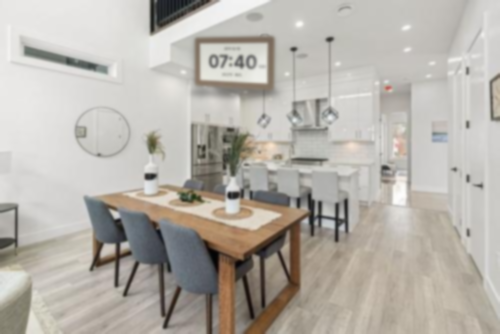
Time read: 7:40
